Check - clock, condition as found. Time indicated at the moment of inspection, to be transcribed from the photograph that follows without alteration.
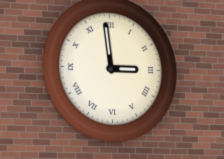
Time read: 2:59
